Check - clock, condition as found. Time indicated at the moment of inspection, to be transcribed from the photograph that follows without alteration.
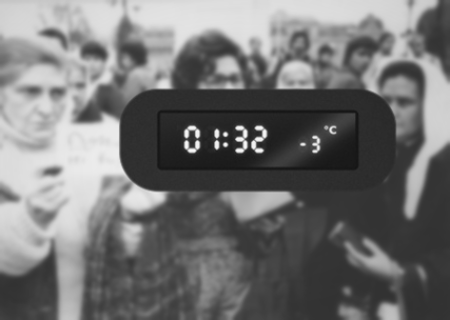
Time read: 1:32
